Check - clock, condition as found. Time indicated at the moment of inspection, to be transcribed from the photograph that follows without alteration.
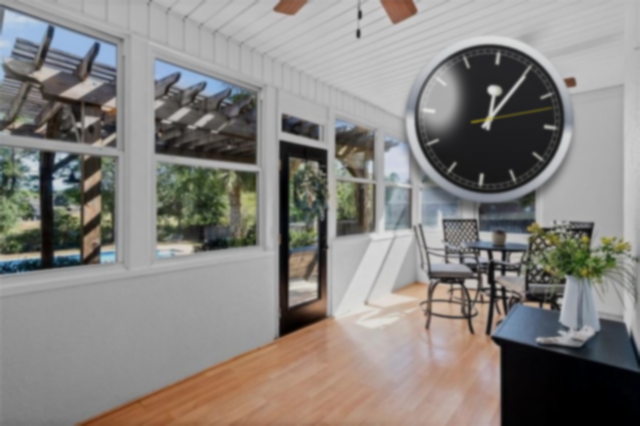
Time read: 12:05:12
